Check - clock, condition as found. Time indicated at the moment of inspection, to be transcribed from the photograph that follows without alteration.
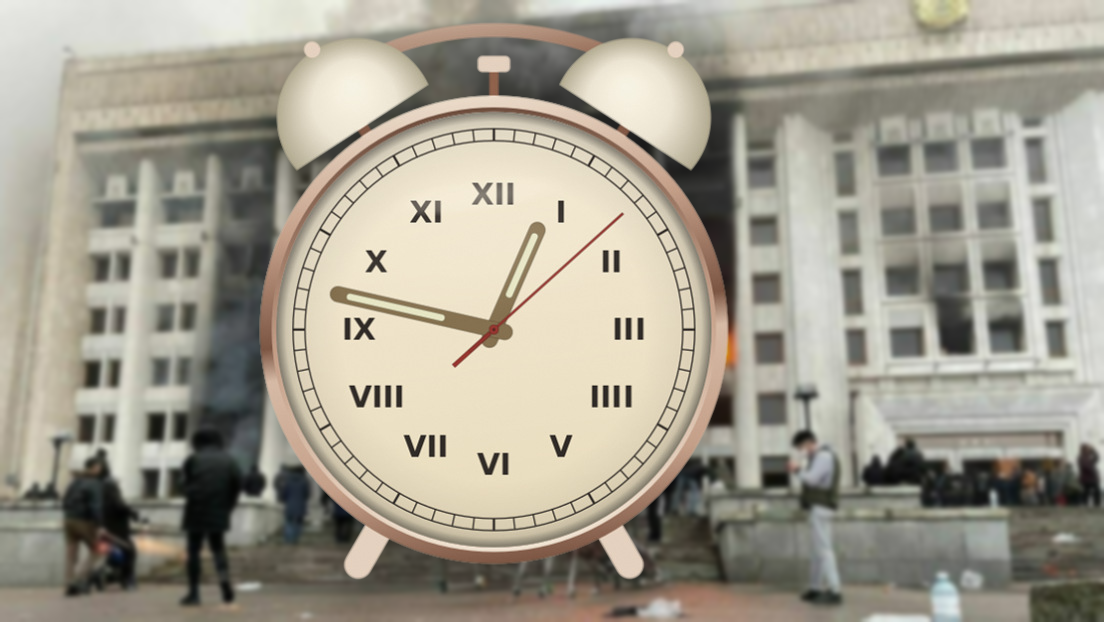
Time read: 12:47:08
